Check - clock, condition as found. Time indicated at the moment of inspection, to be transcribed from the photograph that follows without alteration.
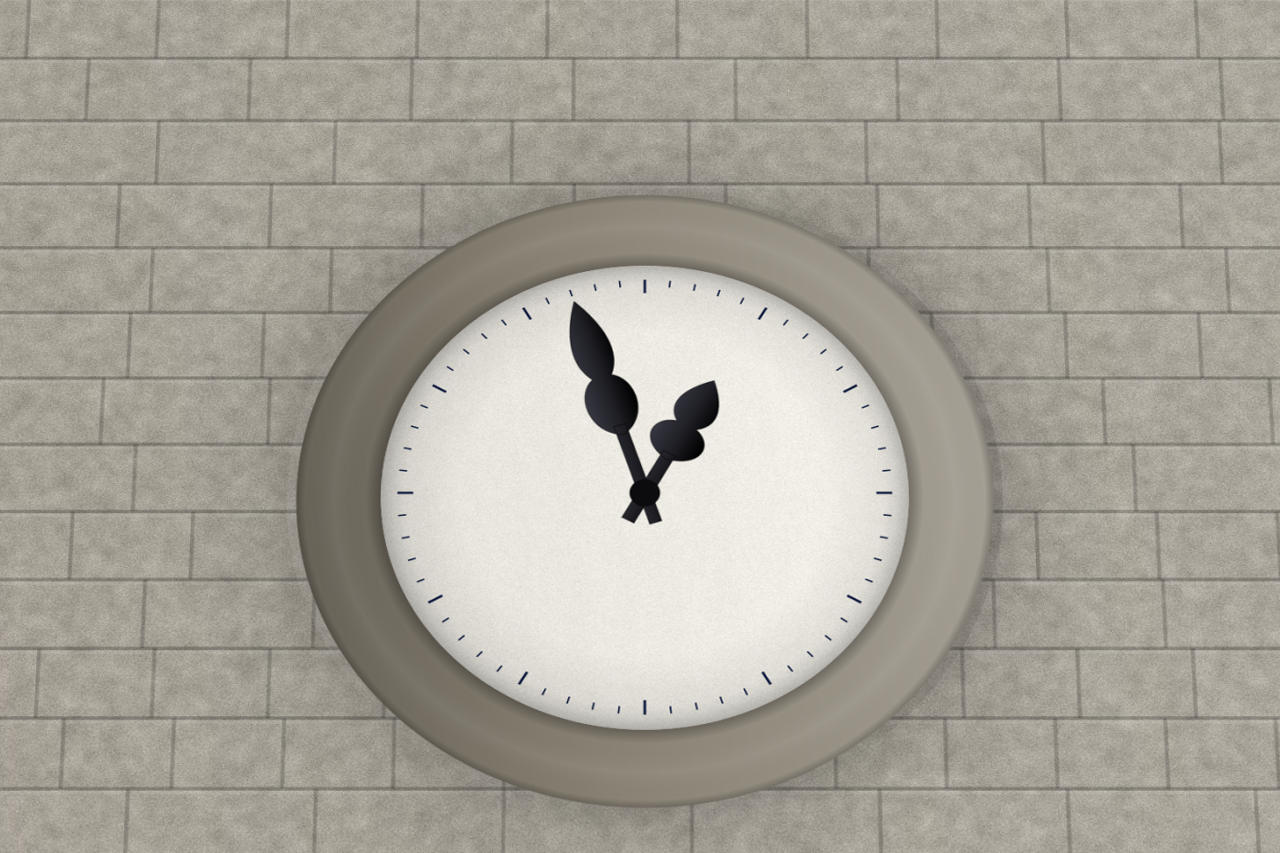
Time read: 12:57
